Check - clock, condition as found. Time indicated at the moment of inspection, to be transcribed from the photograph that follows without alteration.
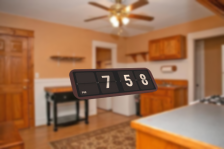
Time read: 7:58
